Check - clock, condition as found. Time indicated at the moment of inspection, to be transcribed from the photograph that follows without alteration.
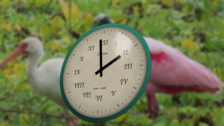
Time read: 1:59
